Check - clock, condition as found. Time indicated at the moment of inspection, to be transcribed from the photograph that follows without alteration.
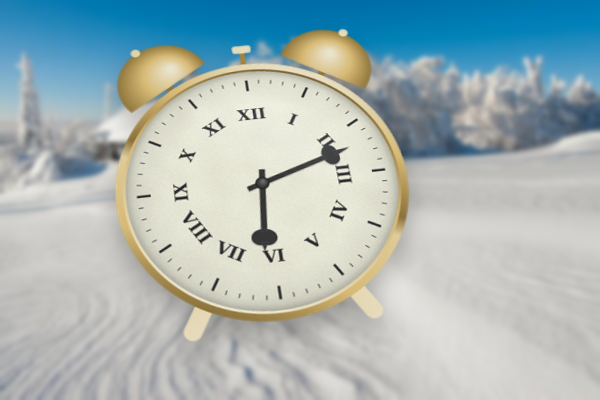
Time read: 6:12
